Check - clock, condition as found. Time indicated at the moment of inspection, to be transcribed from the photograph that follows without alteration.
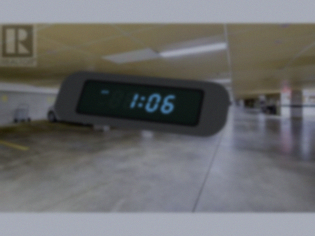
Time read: 1:06
